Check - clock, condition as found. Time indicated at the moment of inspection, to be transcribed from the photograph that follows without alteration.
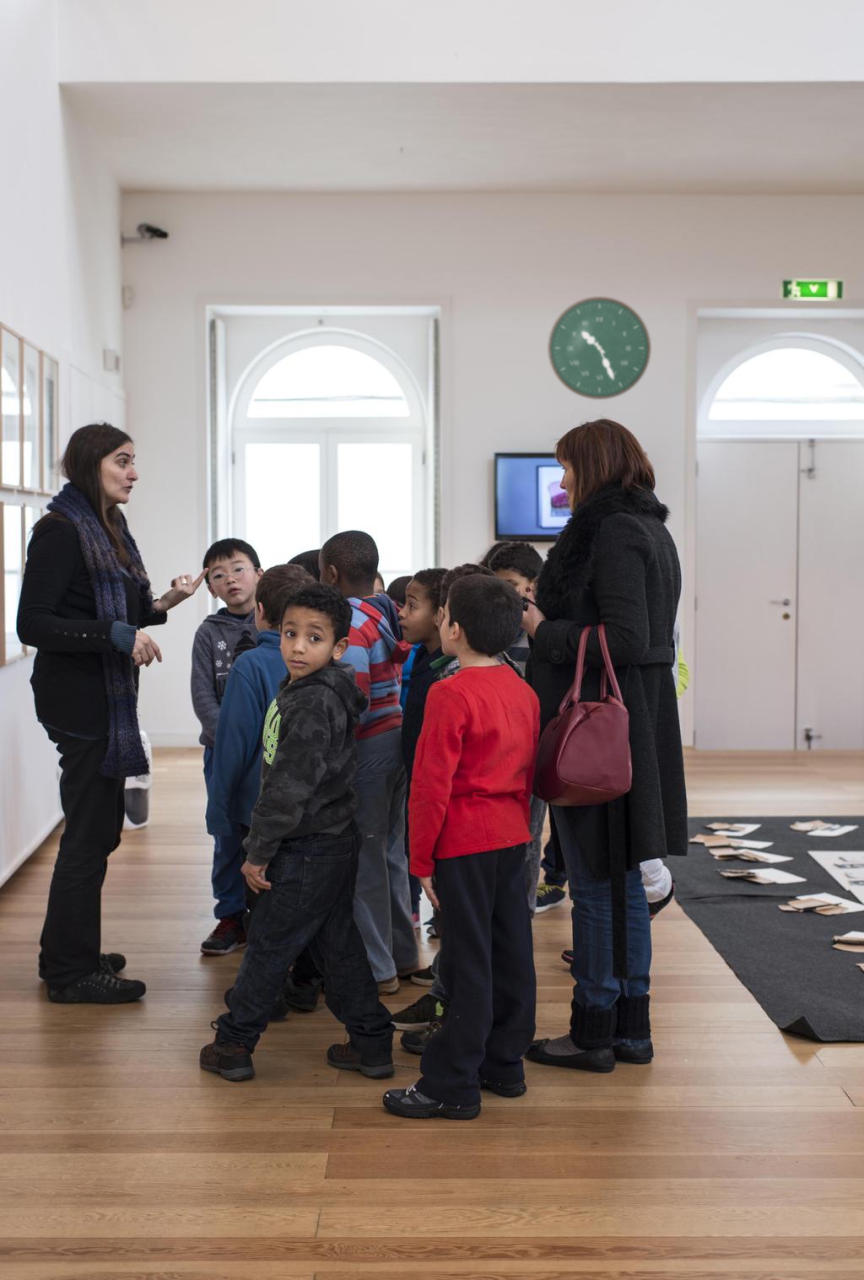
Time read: 10:26
